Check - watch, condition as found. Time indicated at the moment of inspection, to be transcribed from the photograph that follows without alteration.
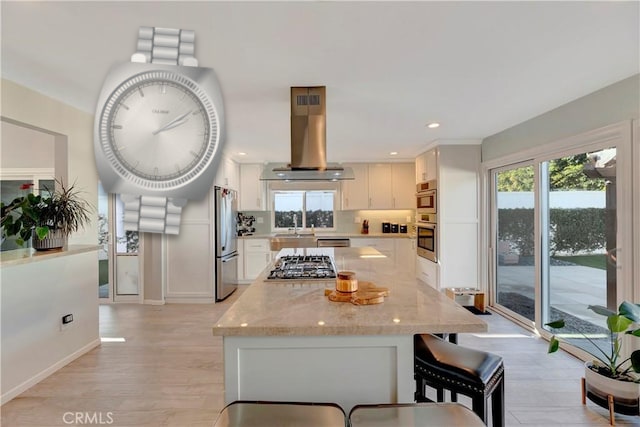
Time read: 2:09
